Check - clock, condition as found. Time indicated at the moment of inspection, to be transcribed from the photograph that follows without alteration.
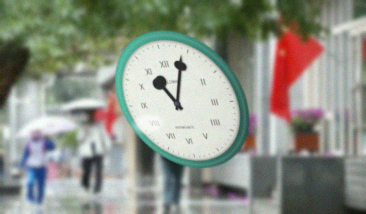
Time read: 11:04
